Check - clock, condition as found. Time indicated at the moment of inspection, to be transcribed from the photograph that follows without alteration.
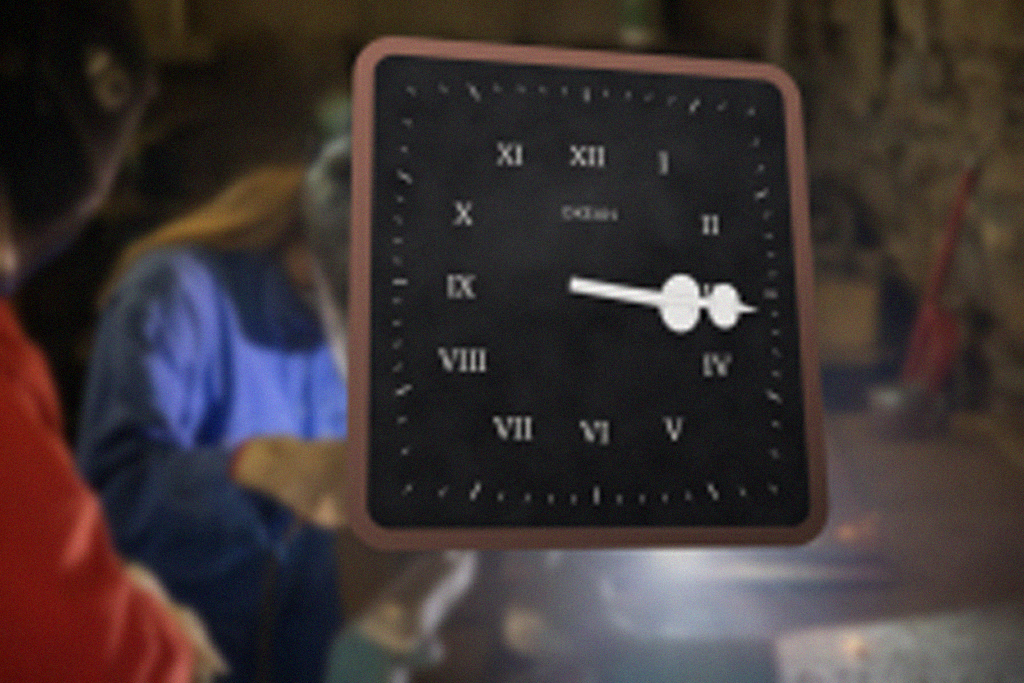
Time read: 3:16
